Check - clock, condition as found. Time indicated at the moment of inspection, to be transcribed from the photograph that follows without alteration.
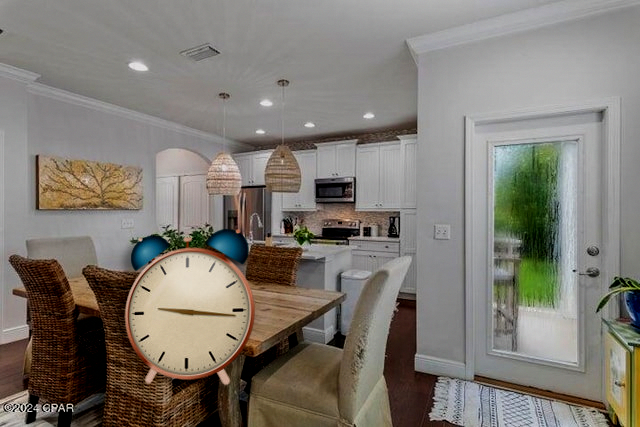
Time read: 9:16
